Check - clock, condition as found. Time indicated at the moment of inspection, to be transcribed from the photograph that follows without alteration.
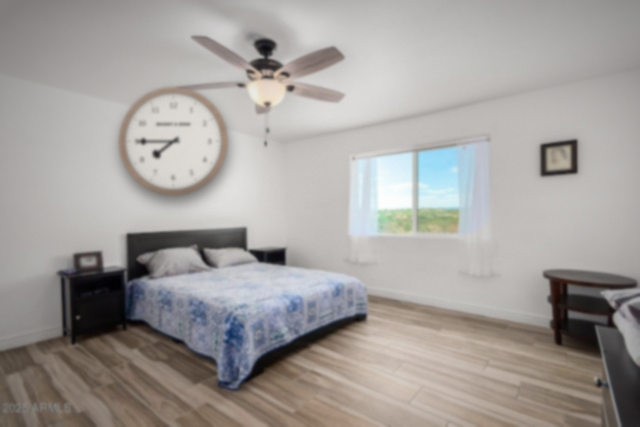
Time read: 7:45
